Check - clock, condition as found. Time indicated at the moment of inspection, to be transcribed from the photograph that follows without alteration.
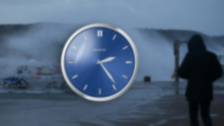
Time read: 2:24
